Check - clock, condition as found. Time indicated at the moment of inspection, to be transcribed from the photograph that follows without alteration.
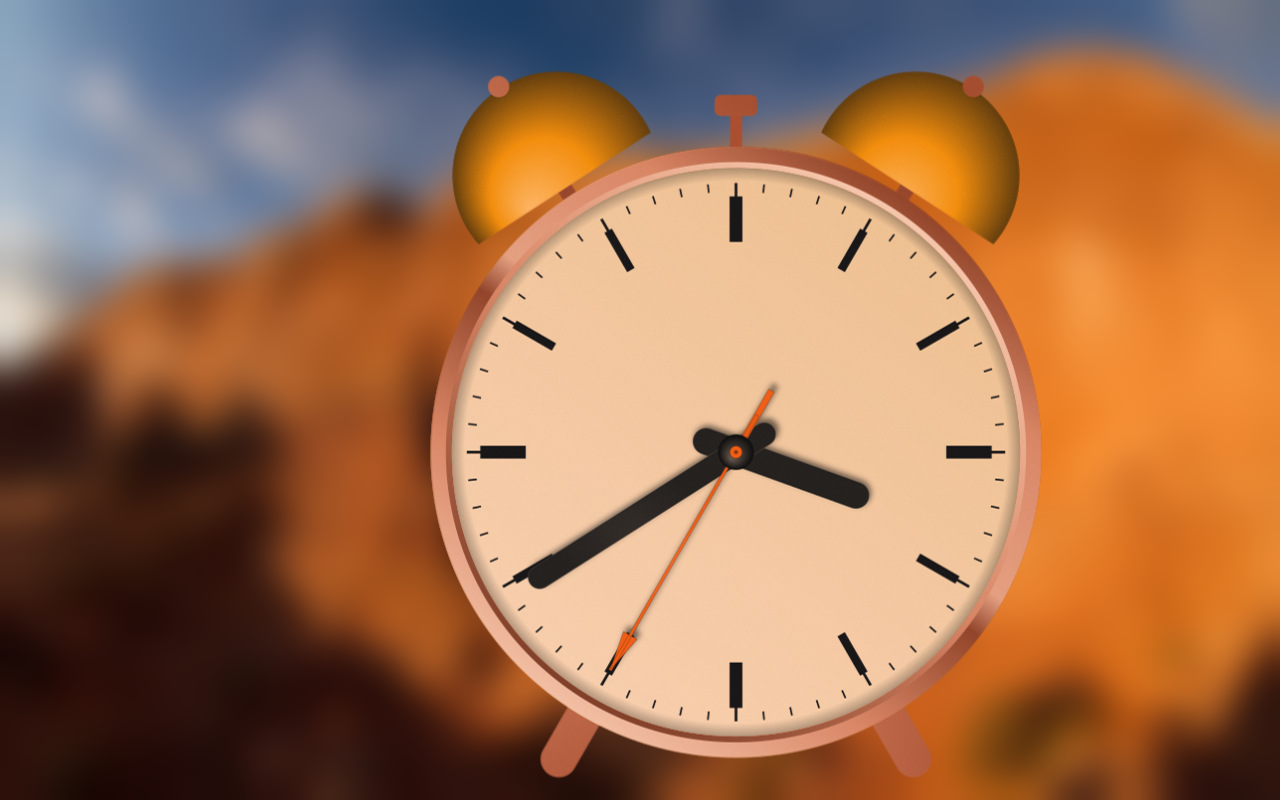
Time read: 3:39:35
